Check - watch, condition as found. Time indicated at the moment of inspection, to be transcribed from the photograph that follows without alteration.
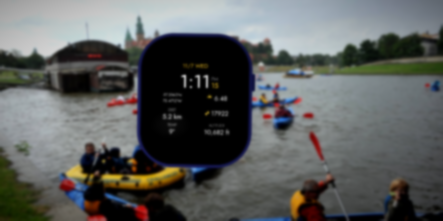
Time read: 1:11
